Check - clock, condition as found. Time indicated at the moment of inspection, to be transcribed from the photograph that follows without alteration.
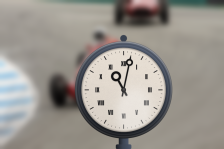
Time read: 11:02
